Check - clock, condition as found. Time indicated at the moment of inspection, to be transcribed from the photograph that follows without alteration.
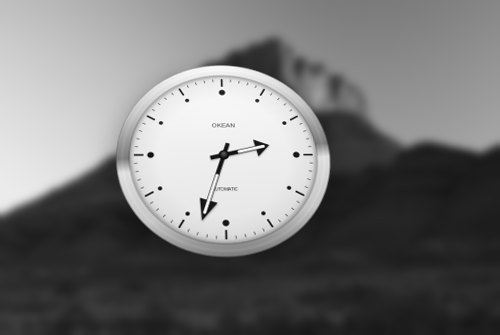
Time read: 2:33
